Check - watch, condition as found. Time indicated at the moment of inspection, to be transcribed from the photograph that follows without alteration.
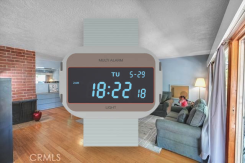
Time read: 18:22:18
